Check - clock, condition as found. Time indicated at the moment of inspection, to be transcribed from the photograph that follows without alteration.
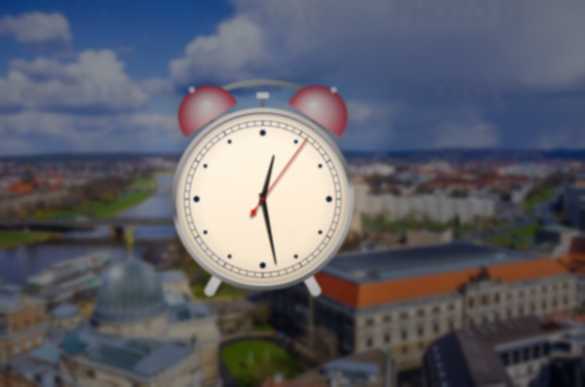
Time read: 12:28:06
